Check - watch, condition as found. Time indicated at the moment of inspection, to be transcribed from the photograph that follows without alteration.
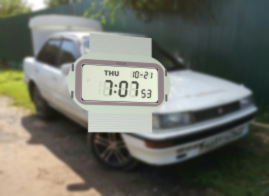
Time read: 7:07
